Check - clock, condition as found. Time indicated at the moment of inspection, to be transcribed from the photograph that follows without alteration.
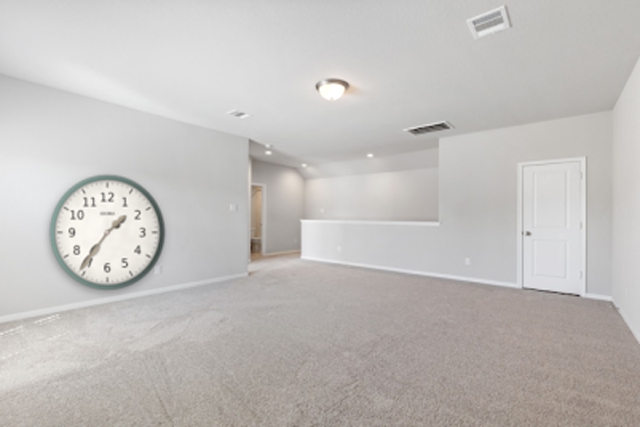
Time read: 1:36
